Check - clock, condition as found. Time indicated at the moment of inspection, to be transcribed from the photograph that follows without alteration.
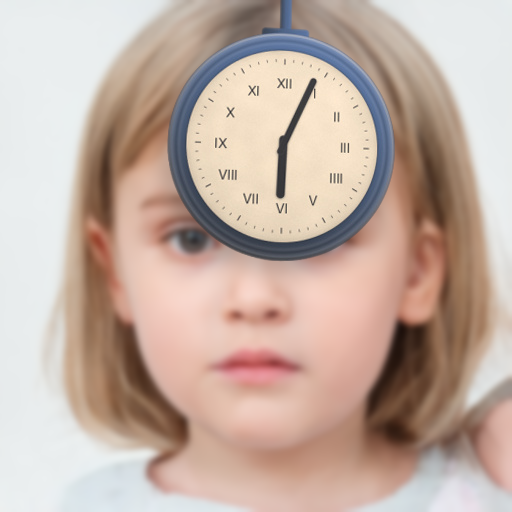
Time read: 6:04
